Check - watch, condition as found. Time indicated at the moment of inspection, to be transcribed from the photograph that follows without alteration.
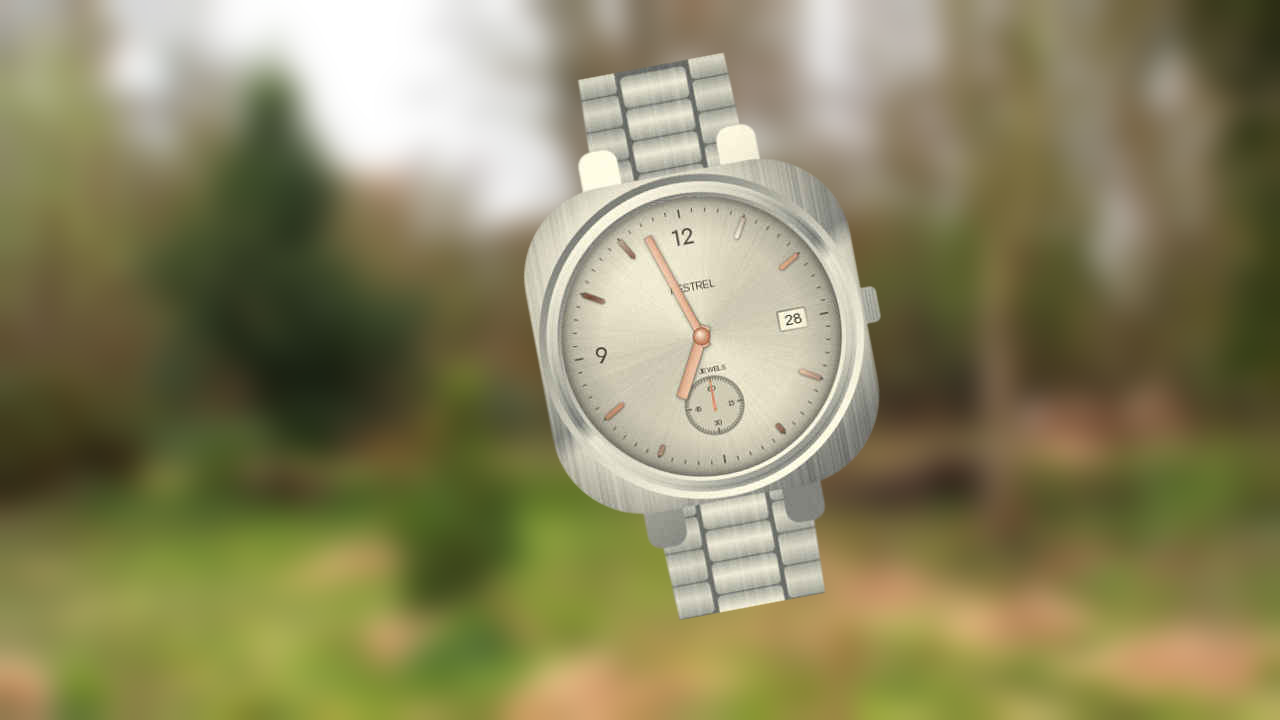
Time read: 6:57
